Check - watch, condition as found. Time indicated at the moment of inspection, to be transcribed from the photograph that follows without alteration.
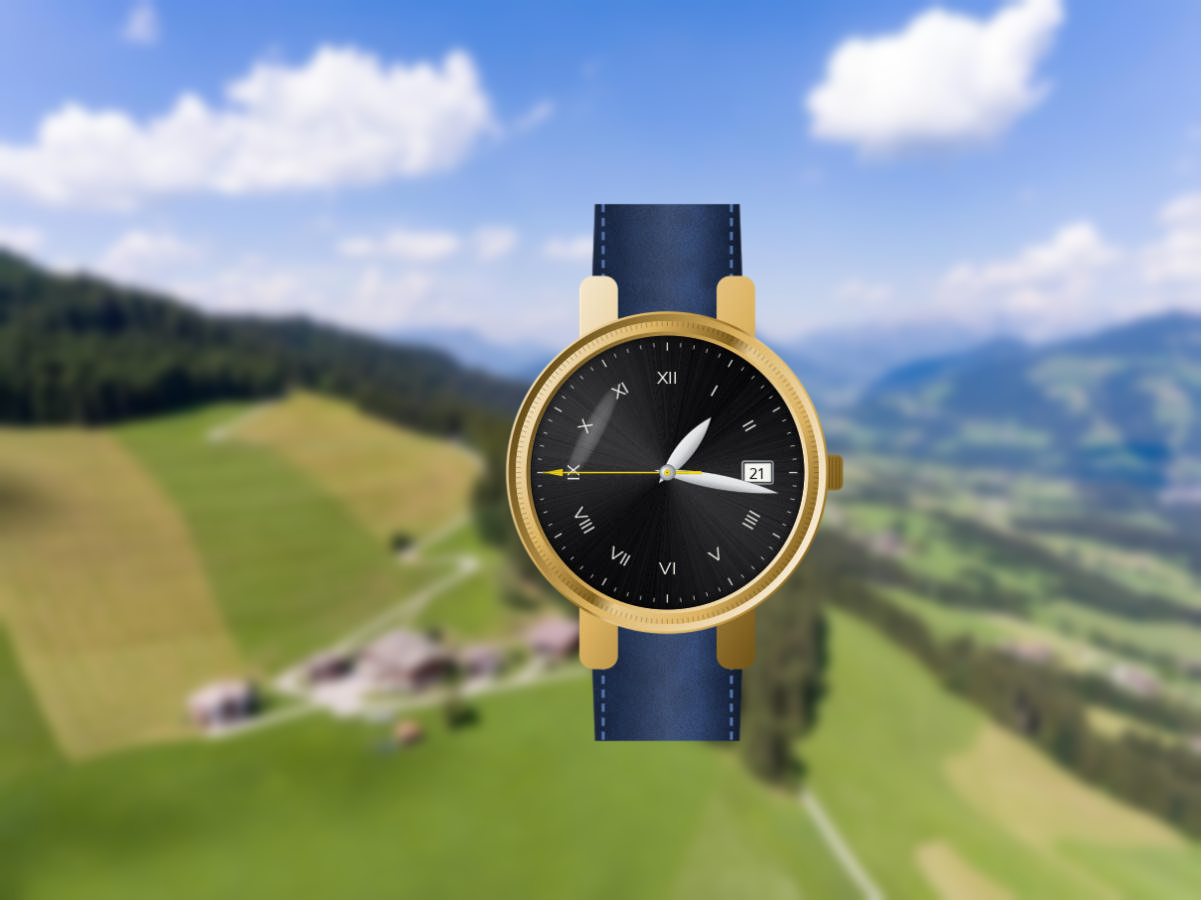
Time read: 1:16:45
